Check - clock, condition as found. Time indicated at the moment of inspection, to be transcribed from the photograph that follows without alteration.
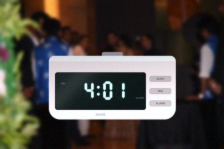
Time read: 4:01
